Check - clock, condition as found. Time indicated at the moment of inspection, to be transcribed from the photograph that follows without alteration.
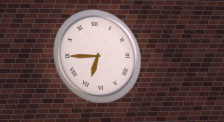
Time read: 6:45
